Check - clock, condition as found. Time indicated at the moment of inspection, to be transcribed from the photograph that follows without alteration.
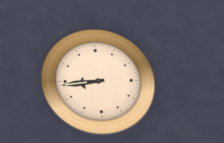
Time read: 8:44
